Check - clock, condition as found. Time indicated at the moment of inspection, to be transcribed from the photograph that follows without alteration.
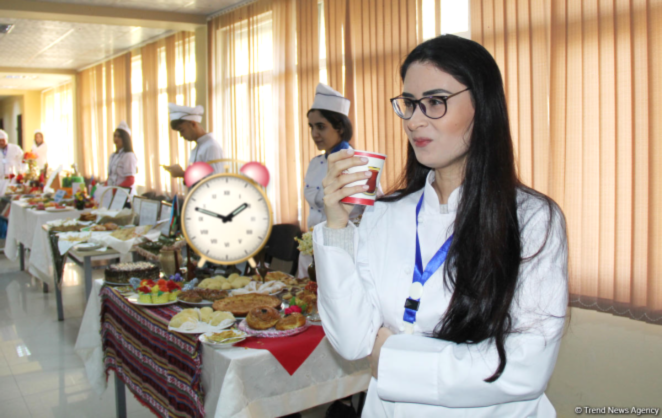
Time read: 1:48
